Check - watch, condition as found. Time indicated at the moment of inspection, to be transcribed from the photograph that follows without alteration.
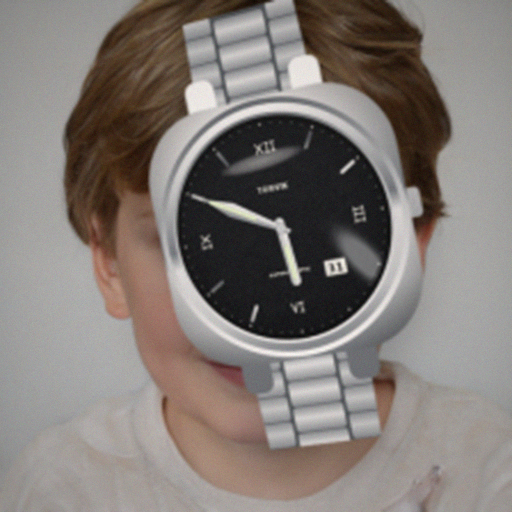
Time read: 5:50
